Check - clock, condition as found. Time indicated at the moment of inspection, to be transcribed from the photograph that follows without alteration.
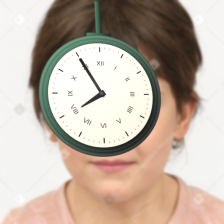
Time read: 7:55
